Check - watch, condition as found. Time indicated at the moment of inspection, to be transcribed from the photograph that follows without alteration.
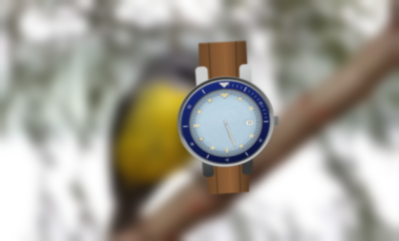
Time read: 5:27
